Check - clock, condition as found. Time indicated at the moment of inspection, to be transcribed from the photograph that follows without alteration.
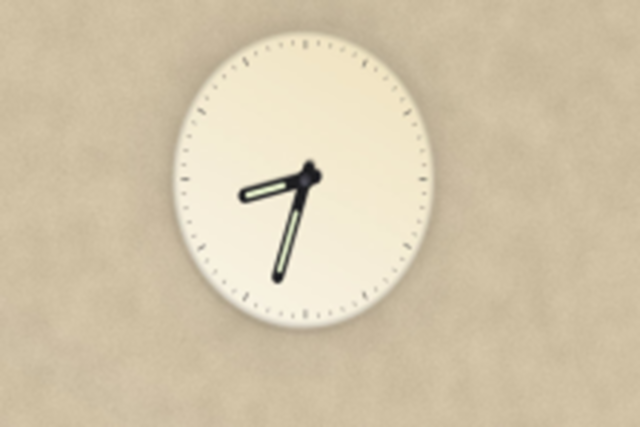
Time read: 8:33
